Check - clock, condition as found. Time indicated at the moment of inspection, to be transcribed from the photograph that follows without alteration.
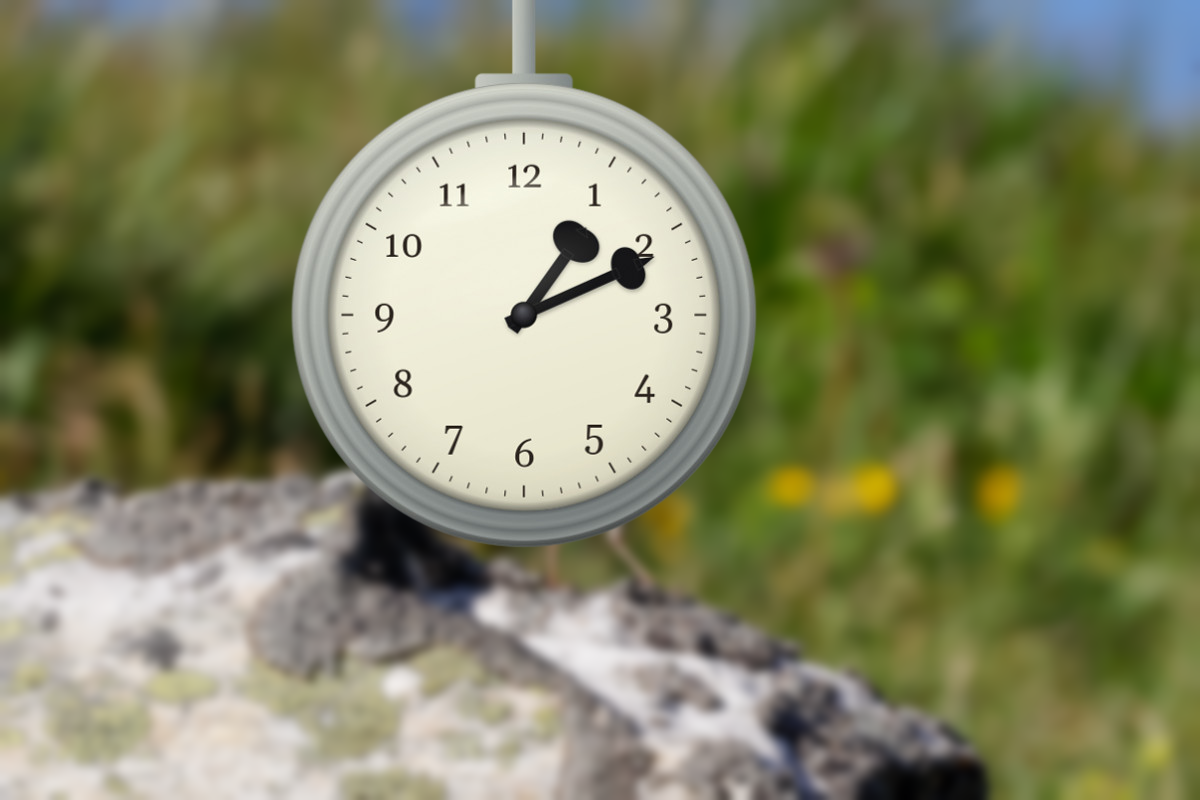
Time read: 1:11
